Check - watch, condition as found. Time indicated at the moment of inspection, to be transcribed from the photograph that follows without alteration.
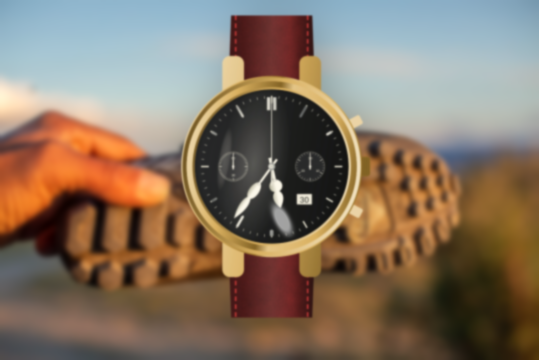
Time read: 5:36
